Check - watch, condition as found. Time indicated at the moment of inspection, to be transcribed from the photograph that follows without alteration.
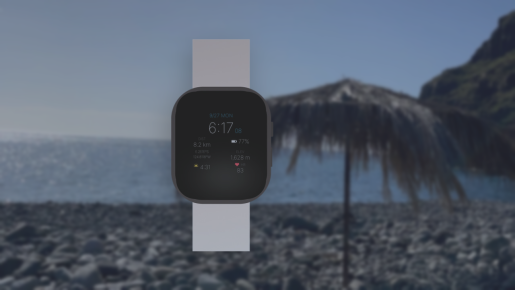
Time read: 6:17
